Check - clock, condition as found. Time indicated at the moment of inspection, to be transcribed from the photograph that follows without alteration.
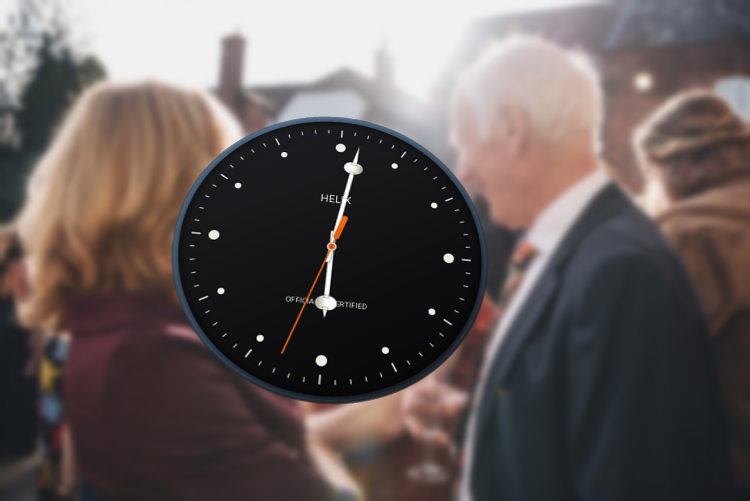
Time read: 6:01:33
